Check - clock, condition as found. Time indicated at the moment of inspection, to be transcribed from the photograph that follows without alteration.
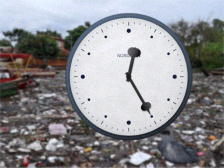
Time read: 12:25
